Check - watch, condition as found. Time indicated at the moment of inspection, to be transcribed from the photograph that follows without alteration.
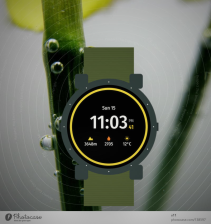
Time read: 11:03
